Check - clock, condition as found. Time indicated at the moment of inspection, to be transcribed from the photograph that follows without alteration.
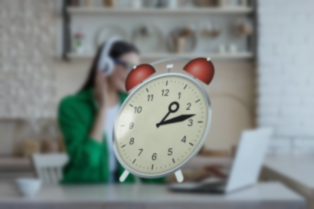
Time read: 1:13
